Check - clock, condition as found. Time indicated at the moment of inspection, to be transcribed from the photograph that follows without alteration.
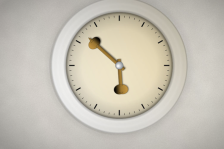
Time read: 5:52
